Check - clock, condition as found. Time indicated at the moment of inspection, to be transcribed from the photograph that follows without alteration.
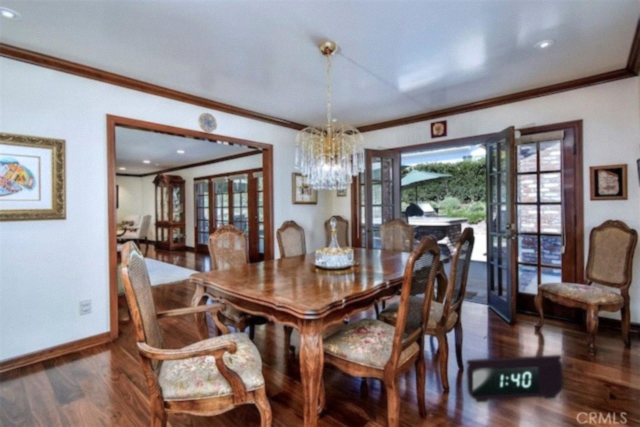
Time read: 1:40
